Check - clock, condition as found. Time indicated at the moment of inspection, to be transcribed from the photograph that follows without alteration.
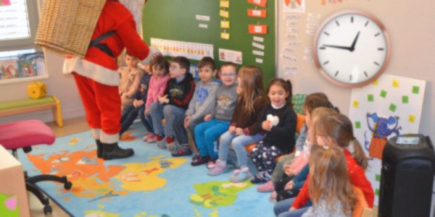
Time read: 12:46
